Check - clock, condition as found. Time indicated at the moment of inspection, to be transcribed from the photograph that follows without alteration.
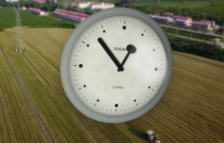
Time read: 12:53
